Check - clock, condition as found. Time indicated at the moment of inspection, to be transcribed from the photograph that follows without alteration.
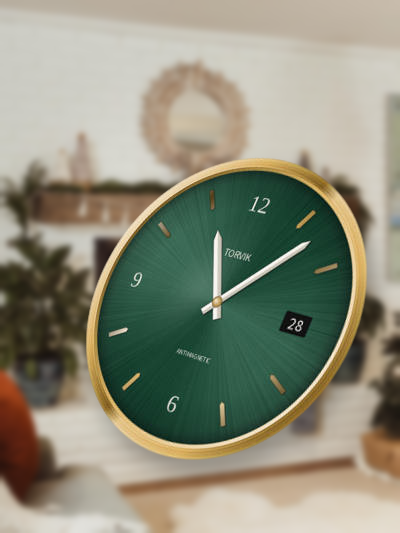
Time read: 11:07
